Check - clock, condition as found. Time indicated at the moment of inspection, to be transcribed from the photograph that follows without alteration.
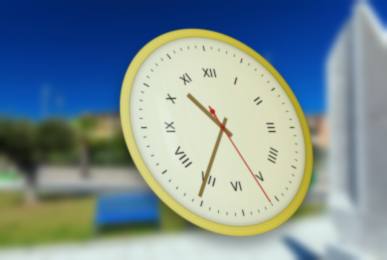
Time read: 10:35:26
